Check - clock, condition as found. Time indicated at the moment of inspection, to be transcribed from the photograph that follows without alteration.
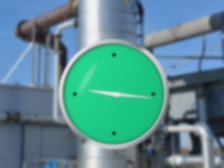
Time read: 9:16
